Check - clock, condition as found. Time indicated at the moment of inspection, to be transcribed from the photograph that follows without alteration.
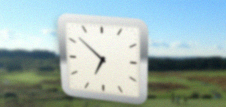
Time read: 6:52
